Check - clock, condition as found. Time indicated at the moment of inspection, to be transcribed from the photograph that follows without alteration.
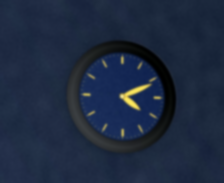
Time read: 4:11
